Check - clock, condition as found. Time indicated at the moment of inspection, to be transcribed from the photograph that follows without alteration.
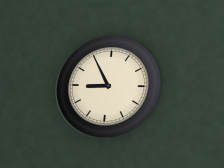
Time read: 8:55
